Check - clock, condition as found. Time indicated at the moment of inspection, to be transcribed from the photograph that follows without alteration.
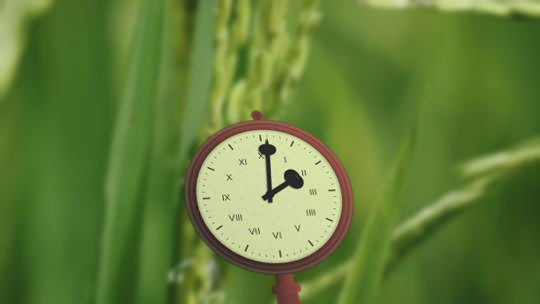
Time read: 2:01
